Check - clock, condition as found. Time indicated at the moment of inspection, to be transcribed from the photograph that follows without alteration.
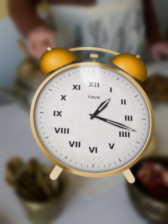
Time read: 1:18
